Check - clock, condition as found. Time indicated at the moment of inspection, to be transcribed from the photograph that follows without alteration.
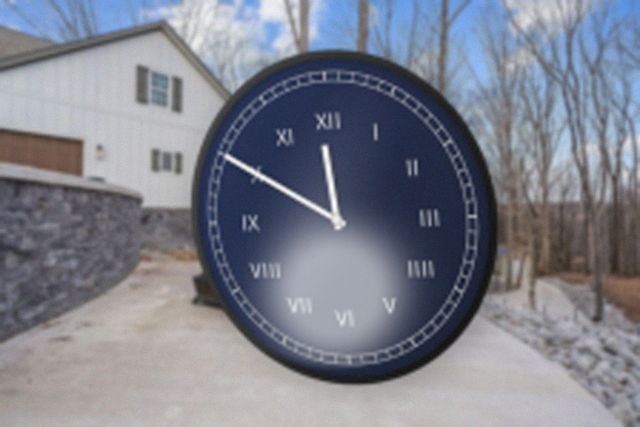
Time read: 11:50
